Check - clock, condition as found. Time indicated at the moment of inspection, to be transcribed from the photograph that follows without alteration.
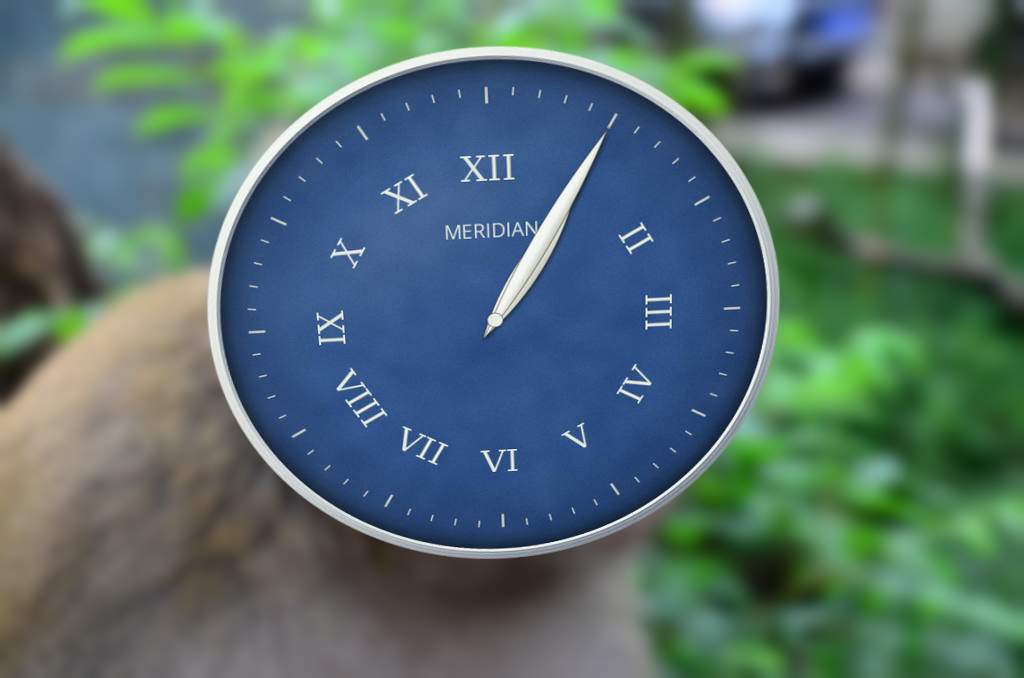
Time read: 1:05
